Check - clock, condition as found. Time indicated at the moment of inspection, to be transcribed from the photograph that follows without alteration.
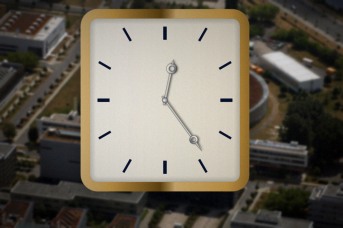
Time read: 12:24
